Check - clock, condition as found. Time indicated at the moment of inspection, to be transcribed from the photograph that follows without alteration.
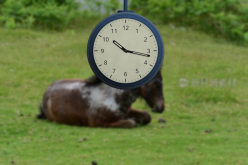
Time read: 10:17
